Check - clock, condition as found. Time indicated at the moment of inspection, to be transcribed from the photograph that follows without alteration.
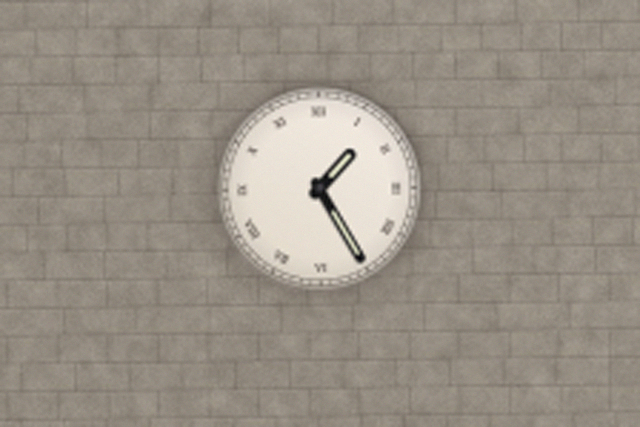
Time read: 1:25
